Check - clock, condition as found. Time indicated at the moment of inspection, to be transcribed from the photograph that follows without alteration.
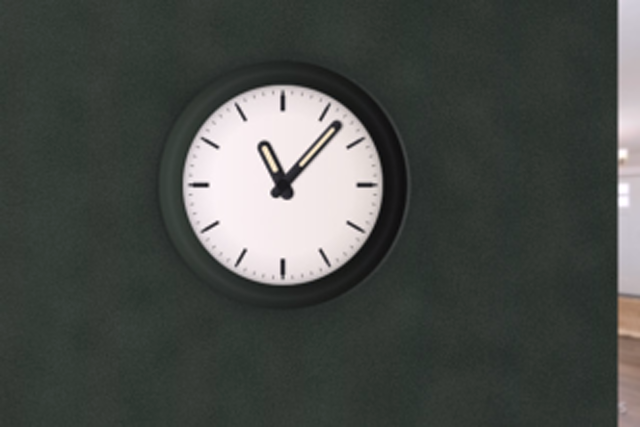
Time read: 11:07
